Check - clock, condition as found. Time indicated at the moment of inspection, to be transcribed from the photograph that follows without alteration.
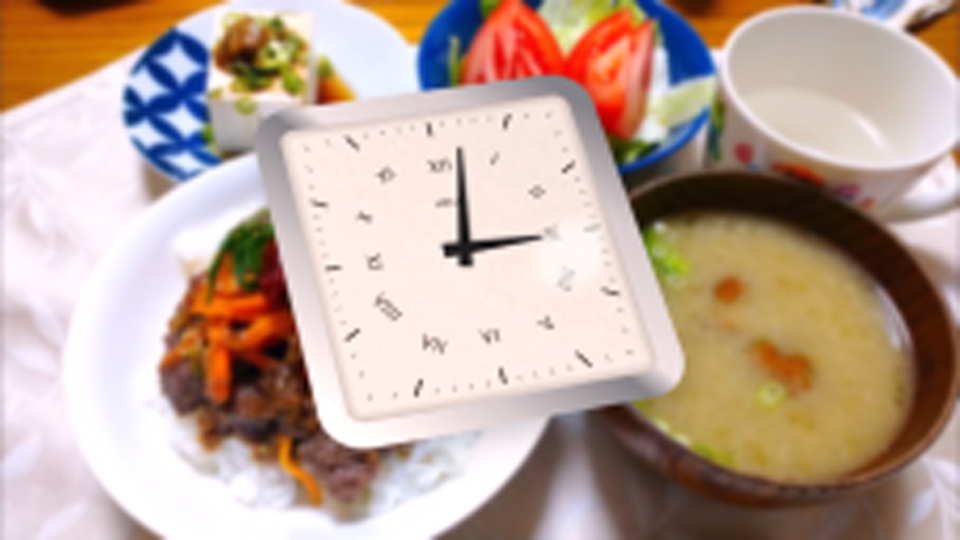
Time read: 3:02
